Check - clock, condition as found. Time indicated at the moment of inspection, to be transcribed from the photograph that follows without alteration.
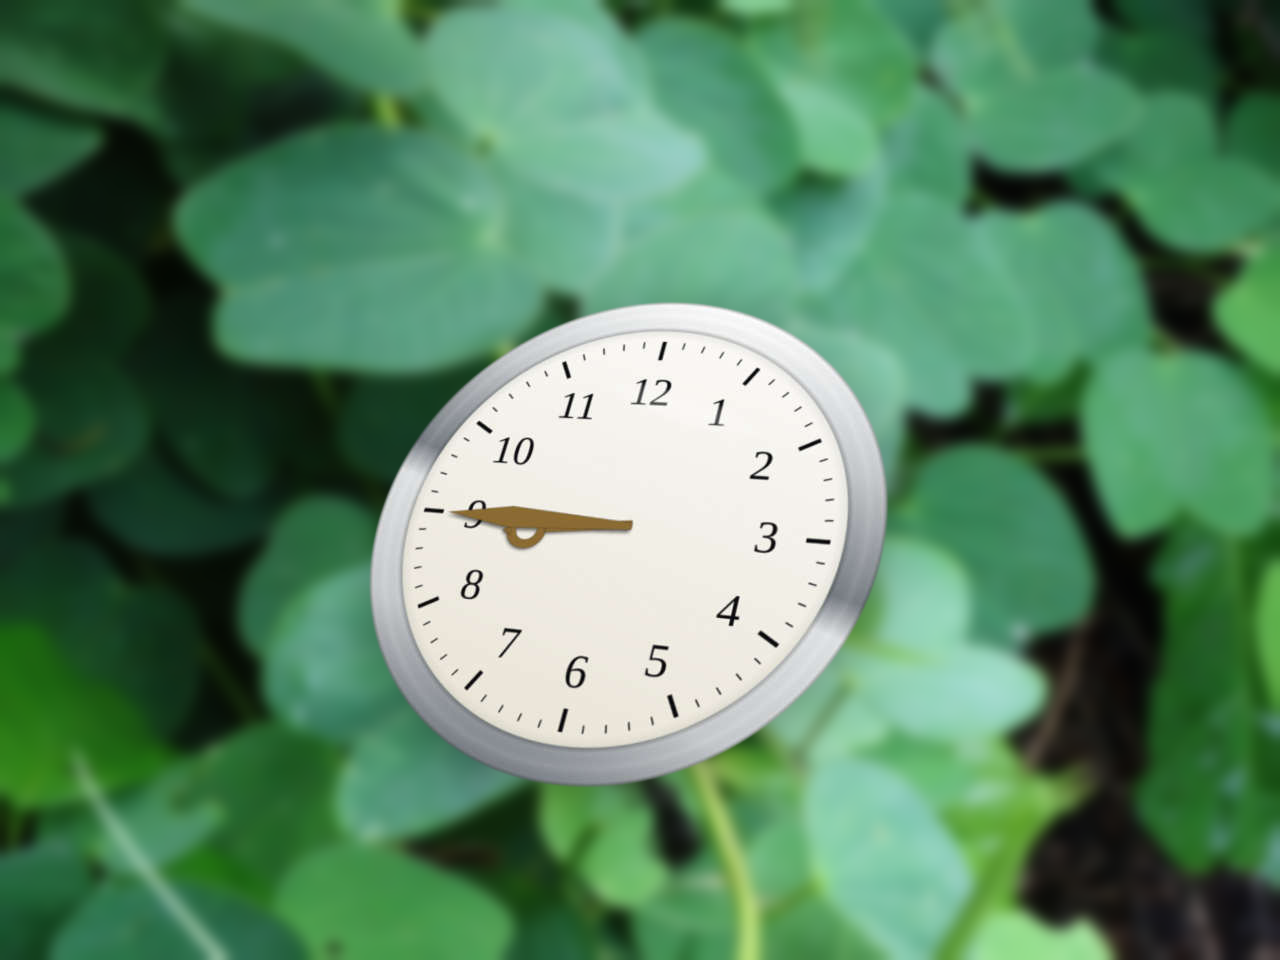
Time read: 8:45
